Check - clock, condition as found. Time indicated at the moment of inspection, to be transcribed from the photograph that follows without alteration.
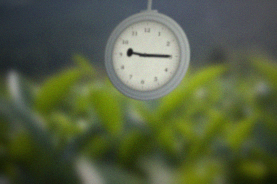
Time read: 9:15
